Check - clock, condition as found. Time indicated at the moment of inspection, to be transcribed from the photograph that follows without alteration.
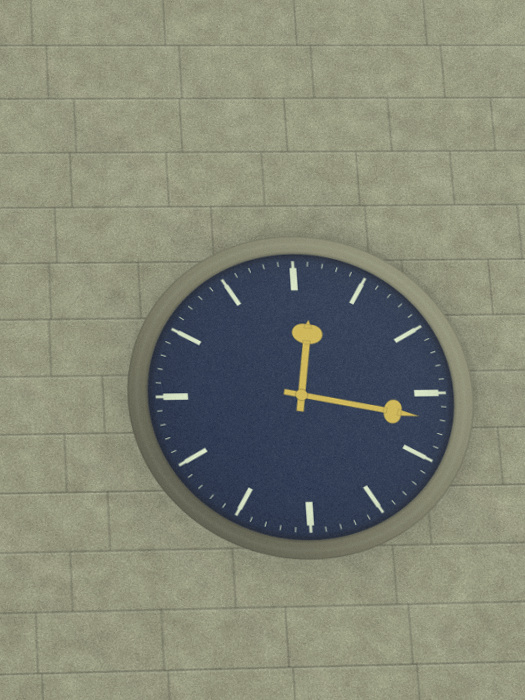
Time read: 12:17
